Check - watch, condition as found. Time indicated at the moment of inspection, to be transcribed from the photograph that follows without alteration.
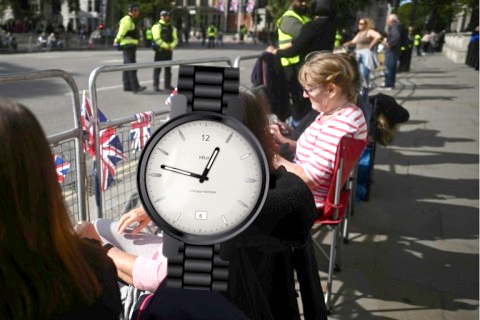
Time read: 12:47
